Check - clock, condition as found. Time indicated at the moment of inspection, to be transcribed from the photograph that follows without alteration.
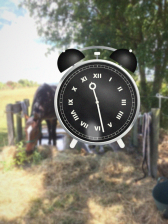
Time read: 11:28
